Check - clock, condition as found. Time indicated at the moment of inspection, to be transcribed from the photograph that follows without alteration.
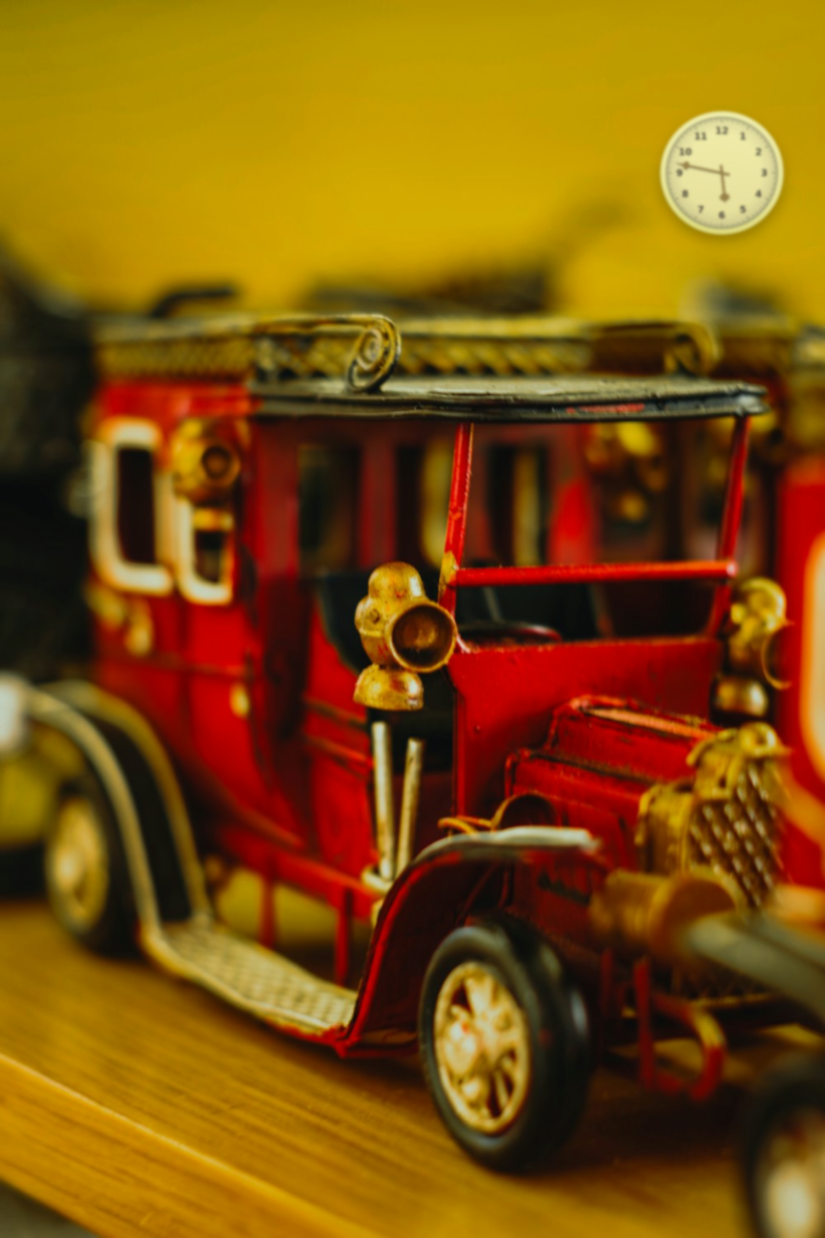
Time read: 5:47
